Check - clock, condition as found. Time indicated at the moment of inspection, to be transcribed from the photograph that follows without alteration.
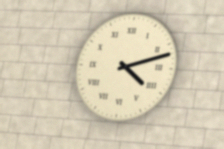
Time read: 4:12
